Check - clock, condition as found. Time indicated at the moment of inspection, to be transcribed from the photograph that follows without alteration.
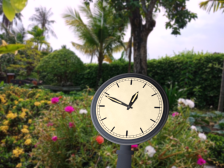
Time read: 12:49
